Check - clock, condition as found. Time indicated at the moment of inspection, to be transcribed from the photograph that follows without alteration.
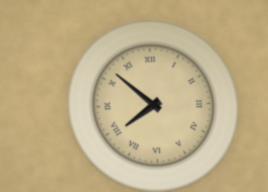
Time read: 7:52
